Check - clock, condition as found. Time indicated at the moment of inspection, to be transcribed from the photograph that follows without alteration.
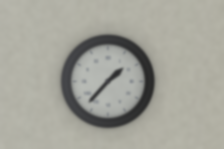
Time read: 1:37
